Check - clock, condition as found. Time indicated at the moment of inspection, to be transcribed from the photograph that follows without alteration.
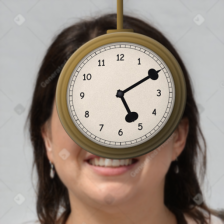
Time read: 5:10
